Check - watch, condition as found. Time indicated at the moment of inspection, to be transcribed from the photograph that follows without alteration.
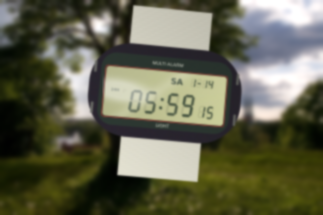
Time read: 5:59:15
